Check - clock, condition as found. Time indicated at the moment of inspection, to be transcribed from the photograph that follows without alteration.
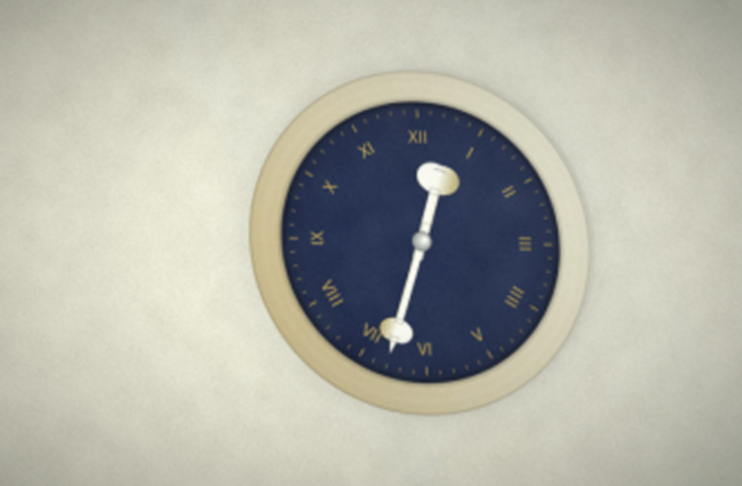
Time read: 12:33
